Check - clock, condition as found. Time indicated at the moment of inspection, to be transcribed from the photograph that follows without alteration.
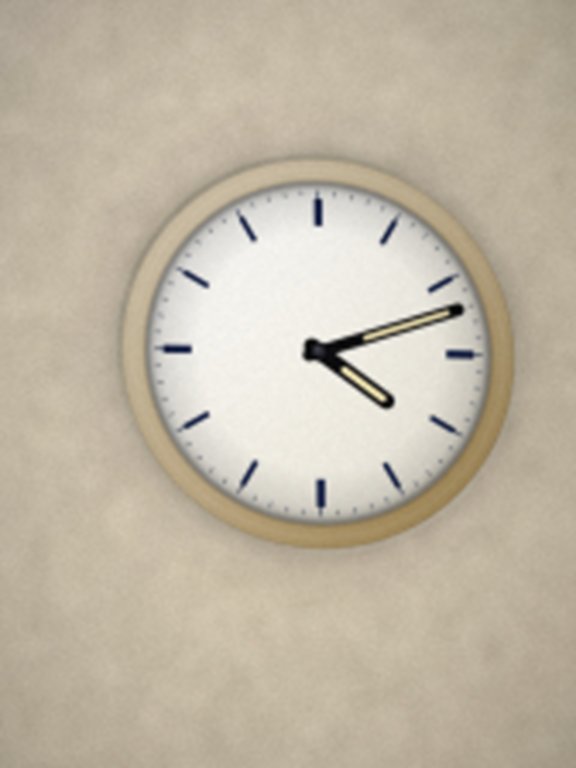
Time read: 4:12
